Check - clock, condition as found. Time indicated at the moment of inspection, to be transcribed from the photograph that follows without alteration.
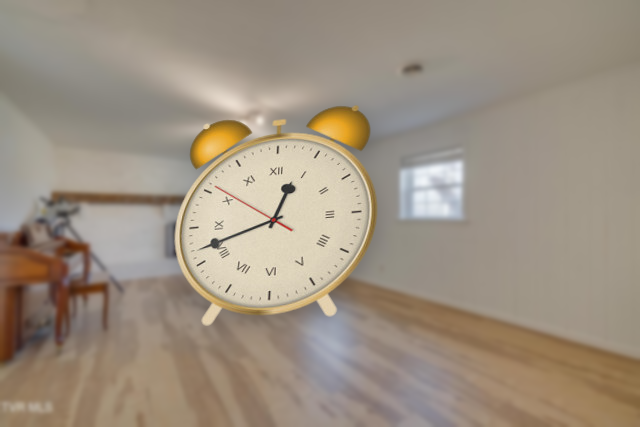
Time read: 12:41:51
